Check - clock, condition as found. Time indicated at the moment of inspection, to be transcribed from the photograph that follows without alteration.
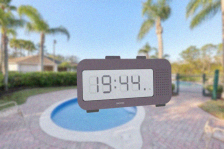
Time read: 19:44
